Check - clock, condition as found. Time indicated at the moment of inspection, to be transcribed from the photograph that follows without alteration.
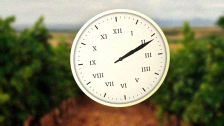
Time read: 2:11
